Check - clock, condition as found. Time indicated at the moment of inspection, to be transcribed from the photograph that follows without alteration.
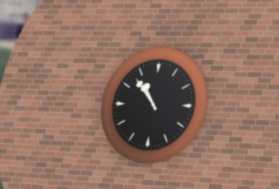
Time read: 10:53
